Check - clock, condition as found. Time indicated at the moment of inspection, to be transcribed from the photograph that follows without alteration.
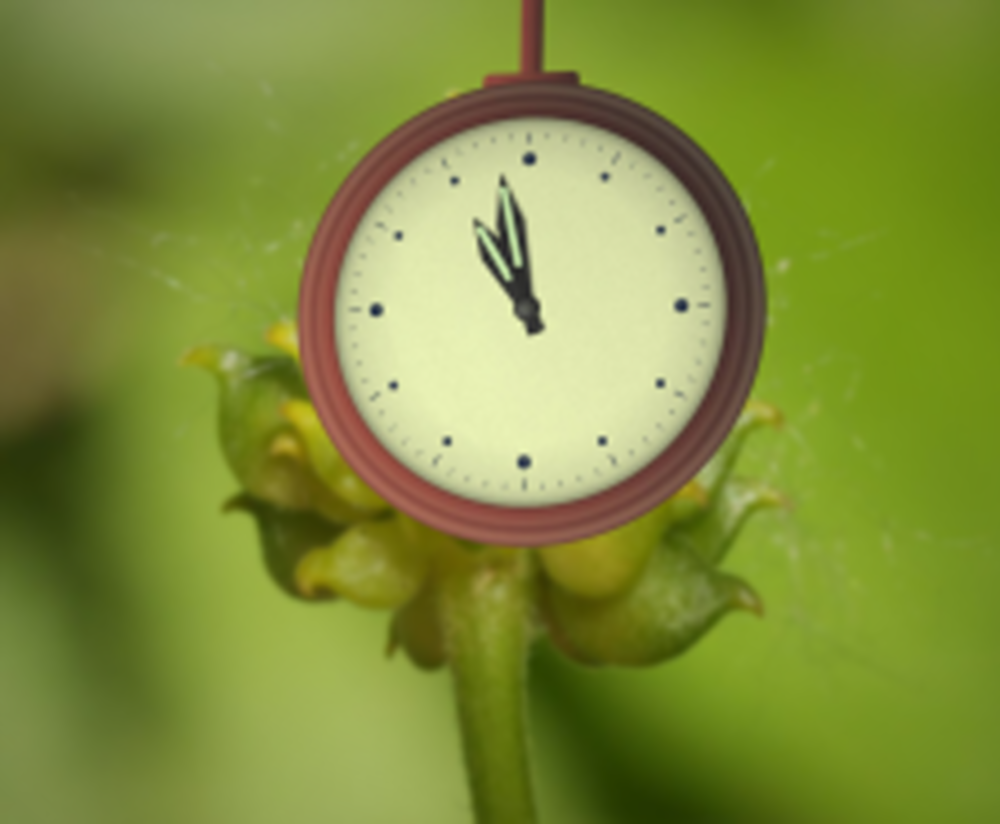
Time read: 10:58
